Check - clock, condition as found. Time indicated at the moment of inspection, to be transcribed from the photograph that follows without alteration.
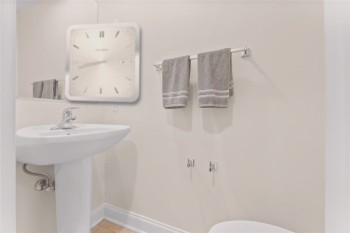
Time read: 8:43
